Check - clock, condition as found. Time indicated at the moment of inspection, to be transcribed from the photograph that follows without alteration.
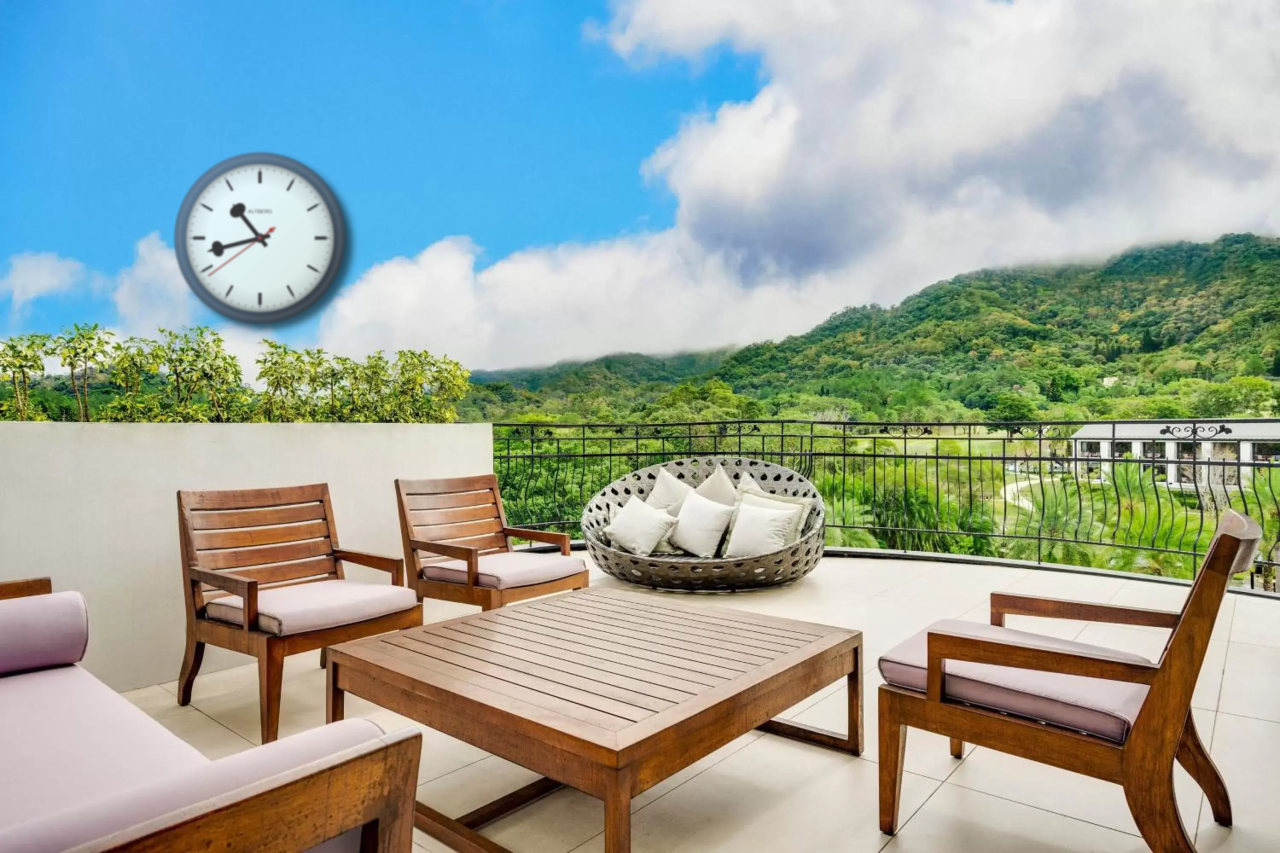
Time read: 10:42:39
